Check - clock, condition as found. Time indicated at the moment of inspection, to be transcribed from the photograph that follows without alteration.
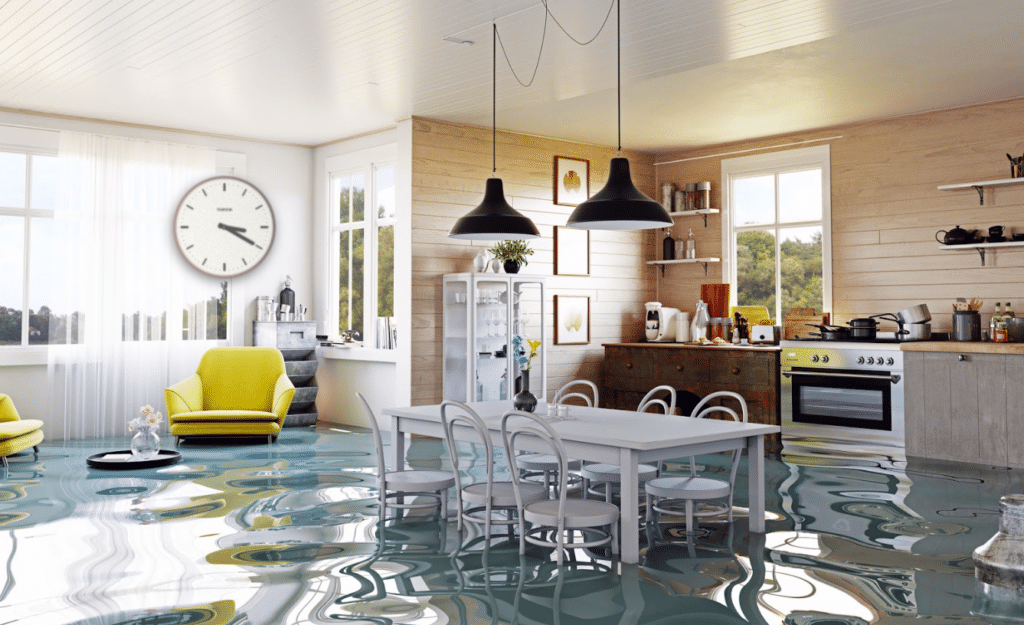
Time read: 3:20
